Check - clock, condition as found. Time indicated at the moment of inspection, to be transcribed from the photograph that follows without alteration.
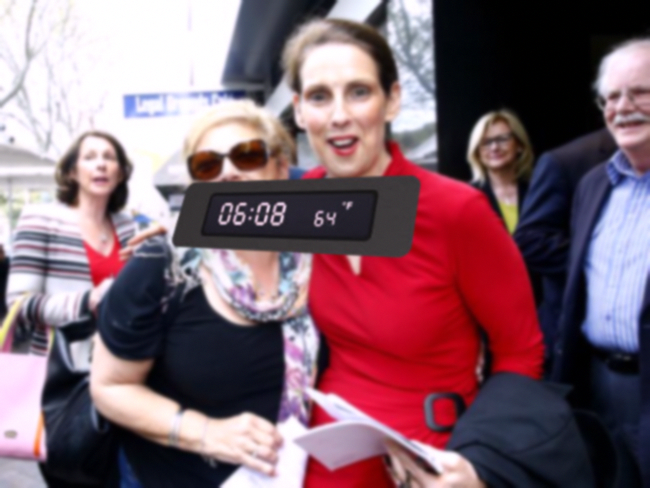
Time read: 6:08
